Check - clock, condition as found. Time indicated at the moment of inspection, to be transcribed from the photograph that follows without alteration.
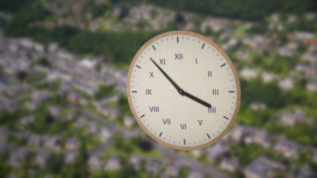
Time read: 3:53
